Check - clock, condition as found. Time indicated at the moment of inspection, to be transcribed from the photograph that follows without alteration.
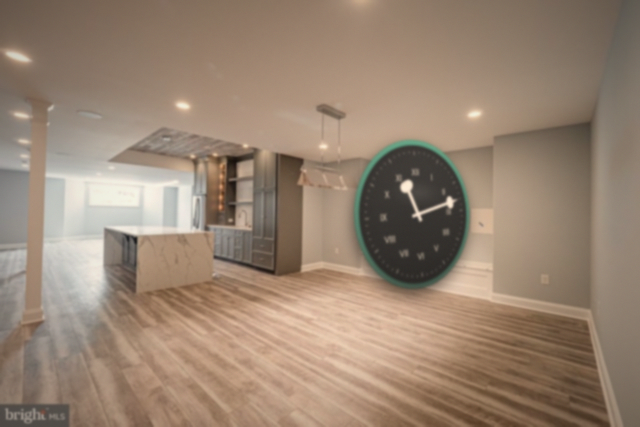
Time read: 11:13
